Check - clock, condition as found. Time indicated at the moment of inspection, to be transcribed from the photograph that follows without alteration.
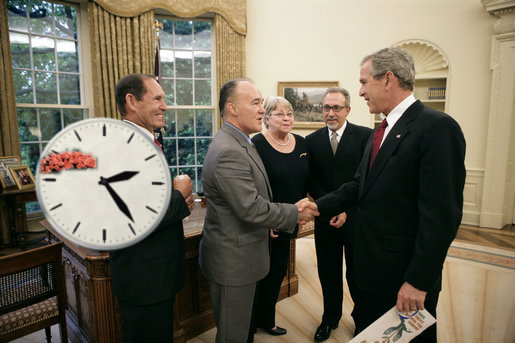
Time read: 2:24
